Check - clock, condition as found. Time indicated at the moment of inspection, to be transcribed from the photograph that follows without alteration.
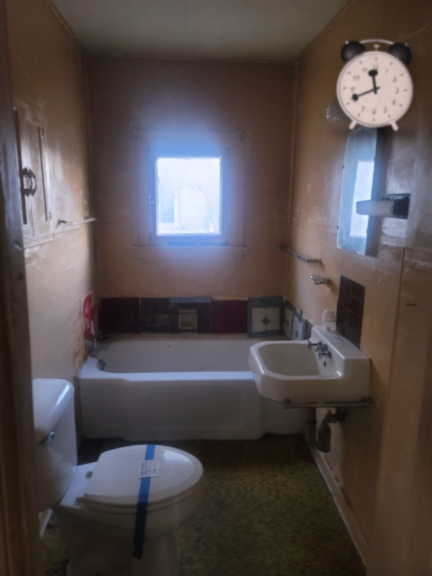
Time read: 11:41
